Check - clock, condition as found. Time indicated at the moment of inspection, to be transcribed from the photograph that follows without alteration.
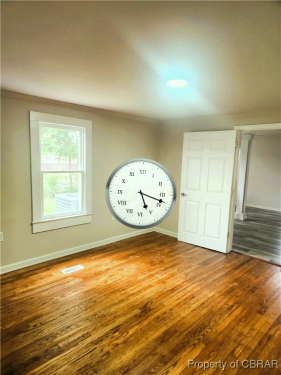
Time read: 5:18
